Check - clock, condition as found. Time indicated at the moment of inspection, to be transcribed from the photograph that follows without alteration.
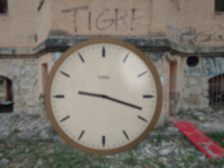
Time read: 9:18
